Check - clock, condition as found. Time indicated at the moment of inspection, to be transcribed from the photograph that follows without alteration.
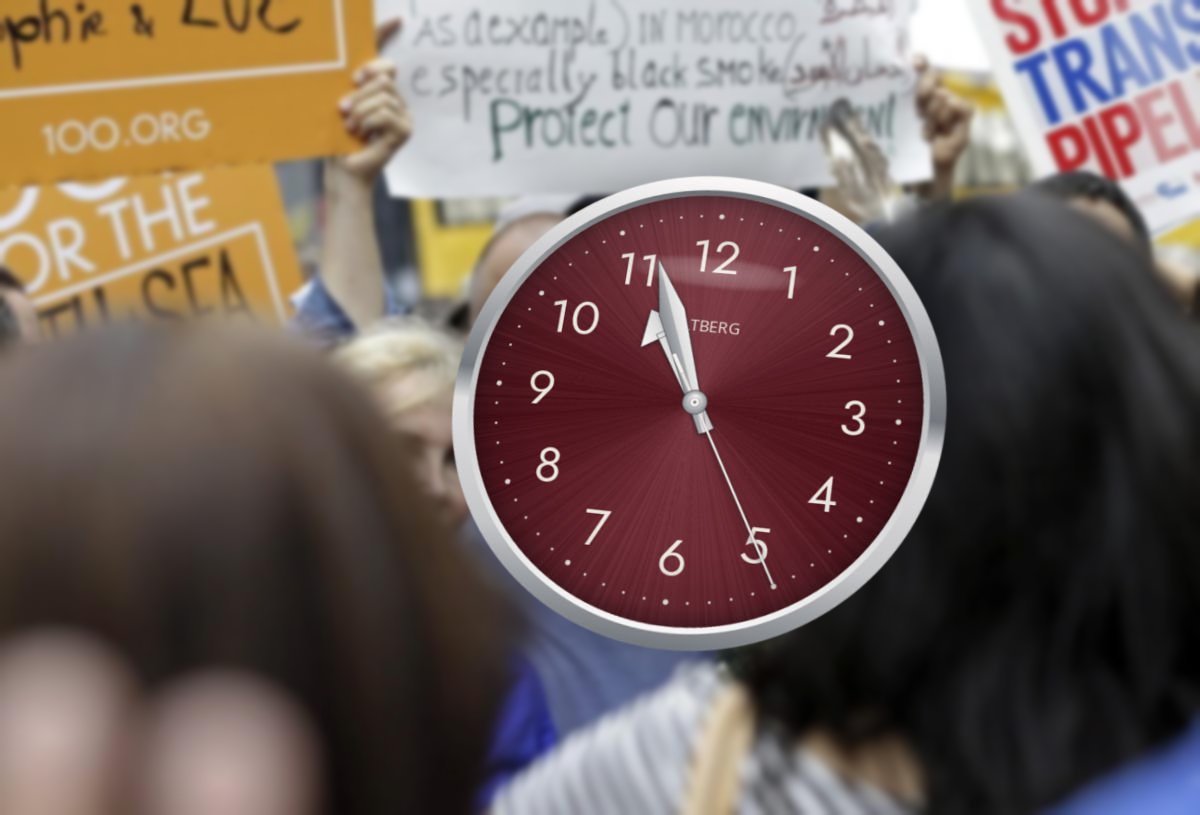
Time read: 10:56:25
